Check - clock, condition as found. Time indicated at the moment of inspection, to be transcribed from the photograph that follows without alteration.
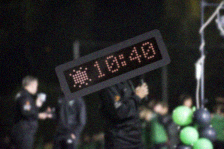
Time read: 10:40
